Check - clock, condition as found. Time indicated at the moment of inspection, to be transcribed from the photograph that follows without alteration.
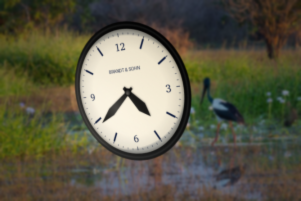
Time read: 4:39
